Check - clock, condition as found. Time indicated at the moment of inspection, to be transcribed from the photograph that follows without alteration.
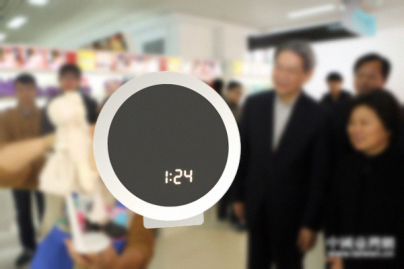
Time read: 1:24
